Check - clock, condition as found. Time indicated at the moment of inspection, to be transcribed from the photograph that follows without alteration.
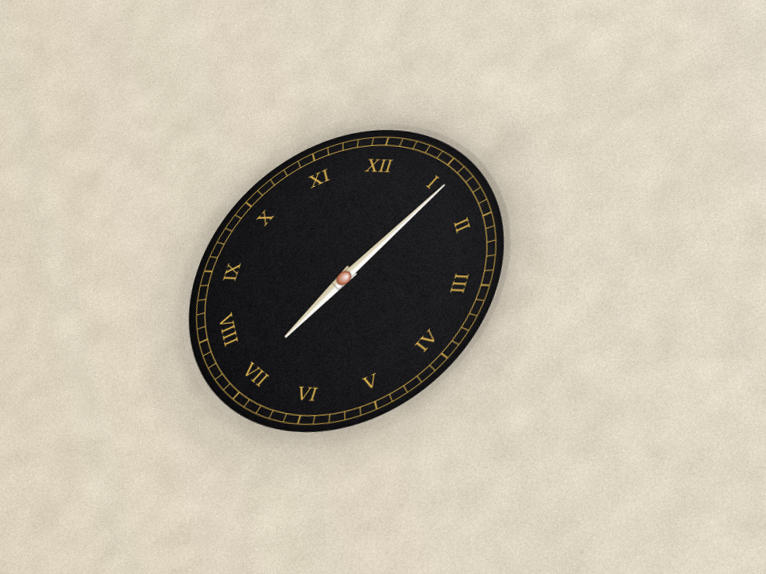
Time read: 7:06
